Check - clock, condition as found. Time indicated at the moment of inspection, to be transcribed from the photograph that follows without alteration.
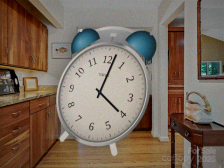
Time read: 4:02
